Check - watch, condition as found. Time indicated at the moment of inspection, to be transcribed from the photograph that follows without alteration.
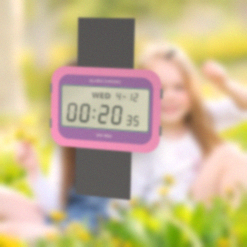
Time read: 0:20
